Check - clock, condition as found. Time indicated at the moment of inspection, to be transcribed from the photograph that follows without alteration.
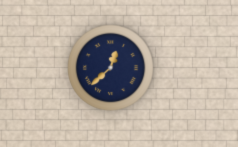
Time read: 12:38
